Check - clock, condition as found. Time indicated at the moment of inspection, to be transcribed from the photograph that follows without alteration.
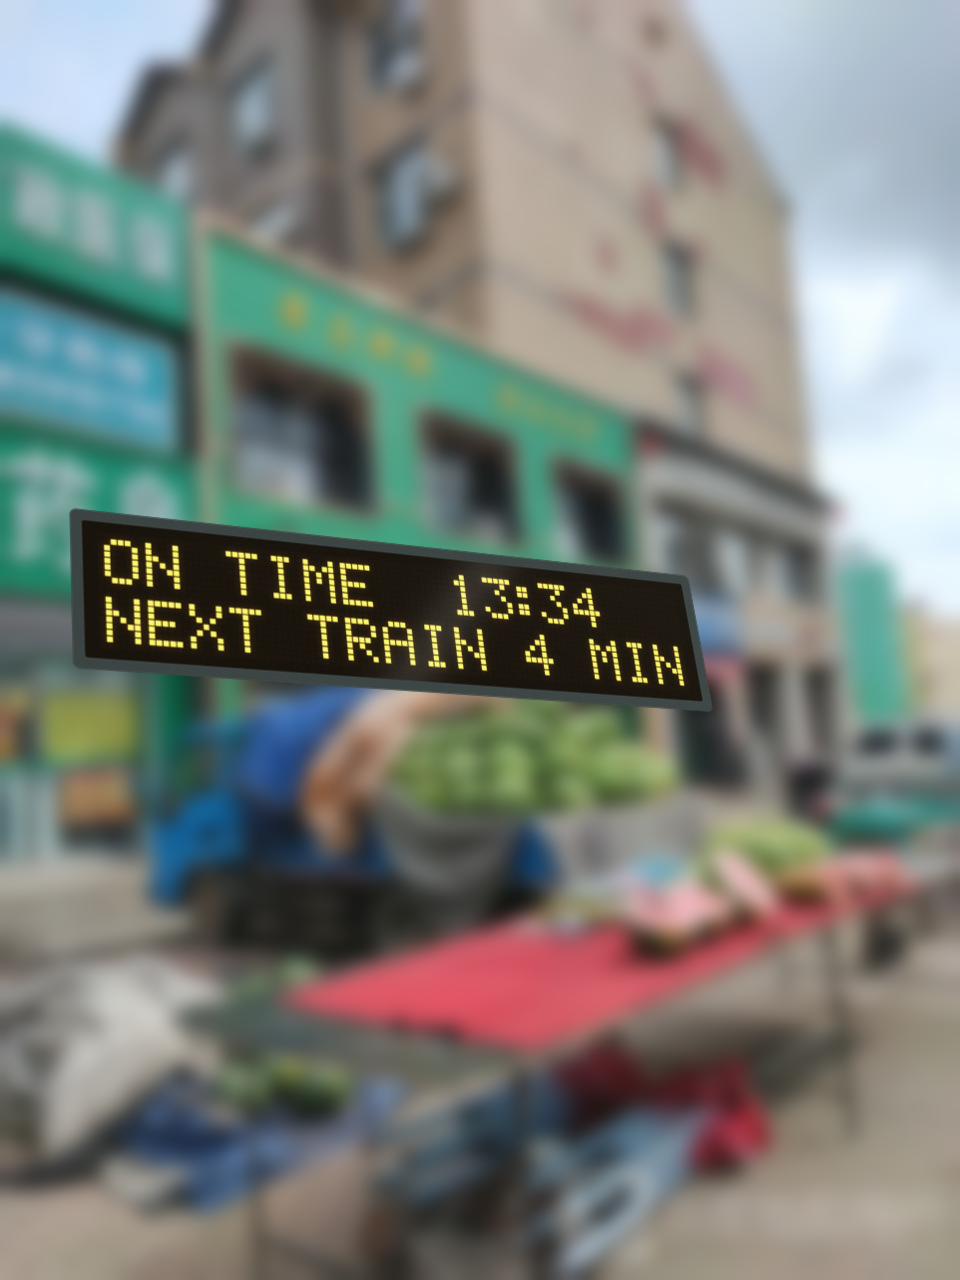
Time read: 13:34
